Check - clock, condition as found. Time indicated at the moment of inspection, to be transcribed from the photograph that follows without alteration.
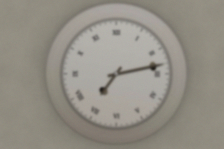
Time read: 7:13
